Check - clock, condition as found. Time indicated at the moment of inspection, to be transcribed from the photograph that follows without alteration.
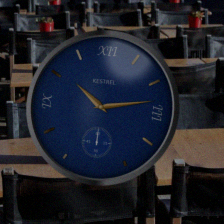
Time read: 10:13
